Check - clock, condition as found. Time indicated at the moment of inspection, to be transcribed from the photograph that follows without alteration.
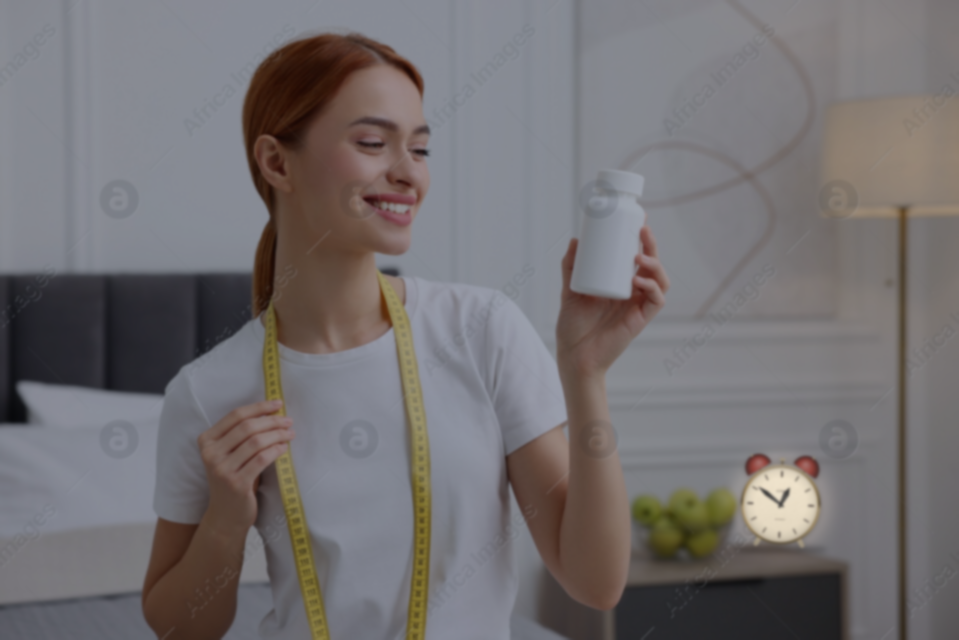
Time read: 12:51
